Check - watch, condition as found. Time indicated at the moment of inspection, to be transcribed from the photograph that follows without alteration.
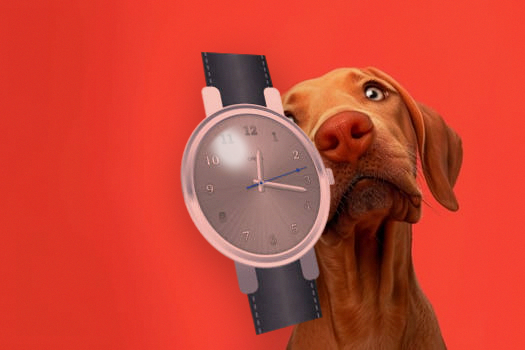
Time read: 12:17:13
